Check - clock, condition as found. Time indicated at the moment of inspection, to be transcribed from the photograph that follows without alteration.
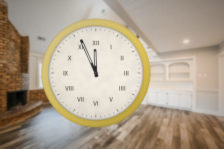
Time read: 11:56
